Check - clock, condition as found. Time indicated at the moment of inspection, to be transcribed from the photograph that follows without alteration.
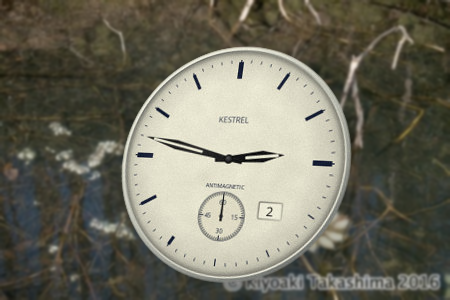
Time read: 2:47
